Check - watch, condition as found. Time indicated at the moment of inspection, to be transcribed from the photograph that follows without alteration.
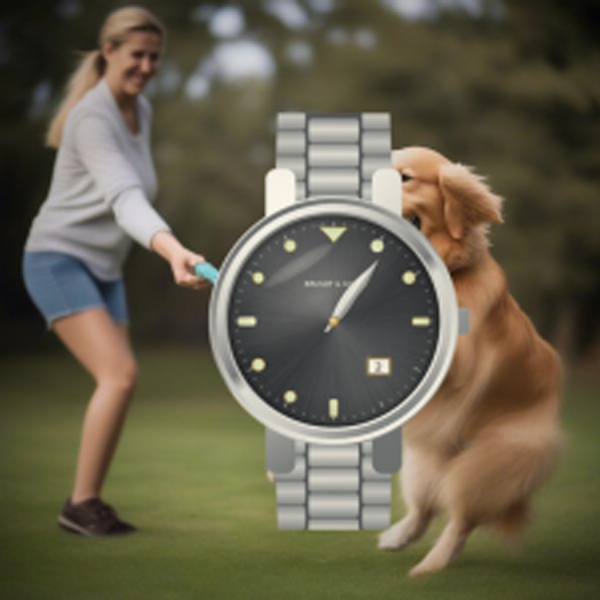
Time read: 1:06
